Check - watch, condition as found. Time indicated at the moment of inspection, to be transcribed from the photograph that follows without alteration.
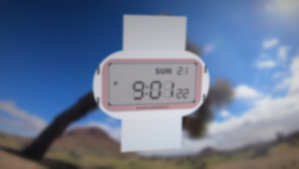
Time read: 9:01
